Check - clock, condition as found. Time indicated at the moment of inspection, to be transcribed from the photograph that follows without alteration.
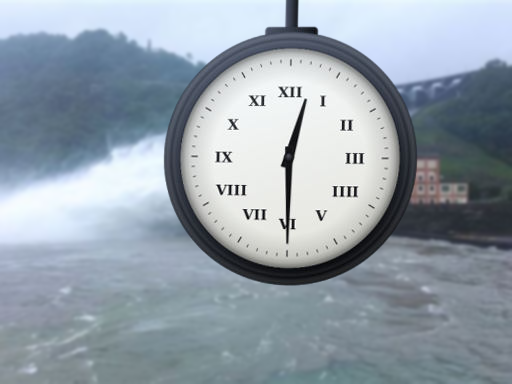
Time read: 12:30
